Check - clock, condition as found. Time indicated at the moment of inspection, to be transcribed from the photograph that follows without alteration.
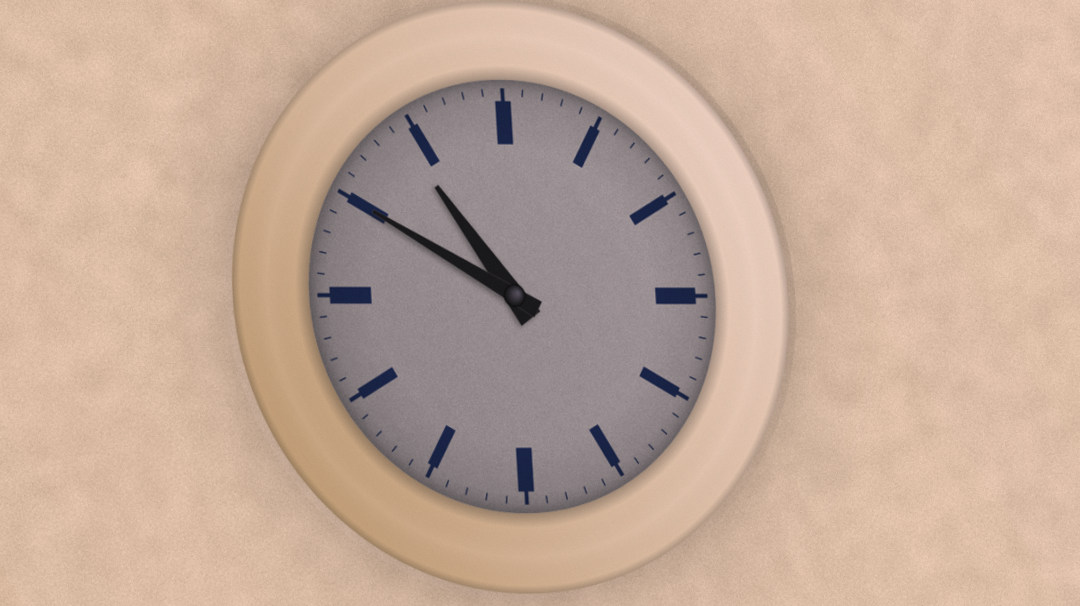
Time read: 10:50
